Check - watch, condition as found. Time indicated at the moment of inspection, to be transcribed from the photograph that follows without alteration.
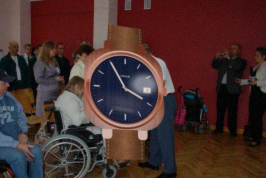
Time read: 3:55
